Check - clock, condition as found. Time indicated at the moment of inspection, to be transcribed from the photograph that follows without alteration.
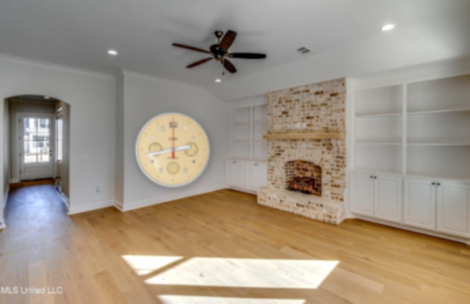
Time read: 2:43
